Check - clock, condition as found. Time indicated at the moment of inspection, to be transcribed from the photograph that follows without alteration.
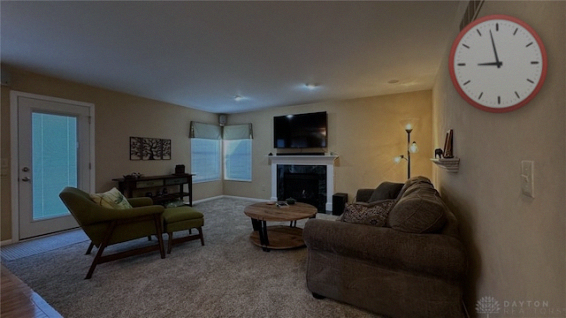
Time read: 8:58
